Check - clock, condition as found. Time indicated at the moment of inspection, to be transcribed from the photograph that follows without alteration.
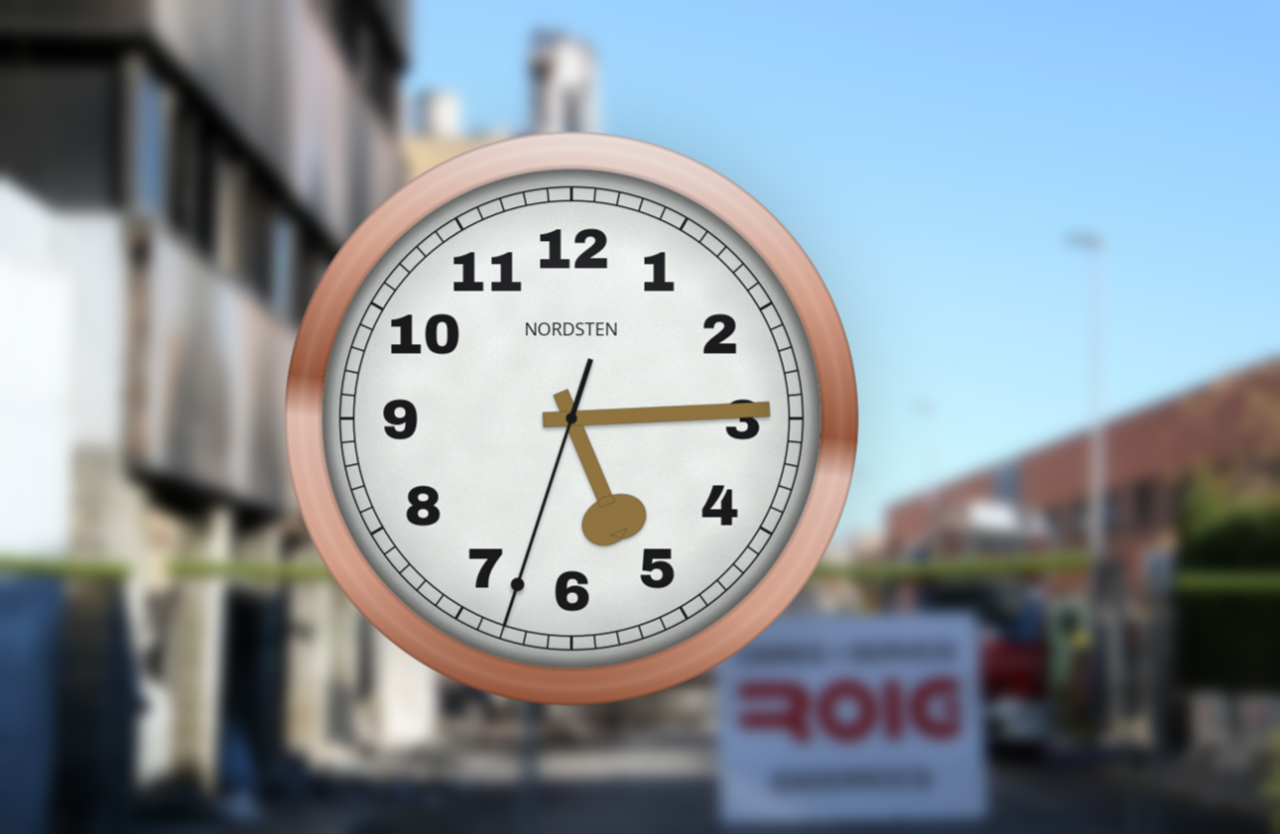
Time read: 5:14:33
